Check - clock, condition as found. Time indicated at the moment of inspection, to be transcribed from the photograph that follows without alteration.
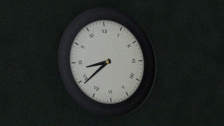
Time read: 8:39
